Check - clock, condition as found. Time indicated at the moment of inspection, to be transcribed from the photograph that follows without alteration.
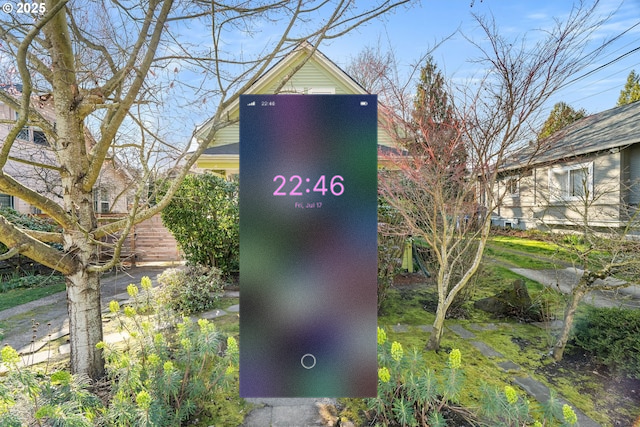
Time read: 22:46
